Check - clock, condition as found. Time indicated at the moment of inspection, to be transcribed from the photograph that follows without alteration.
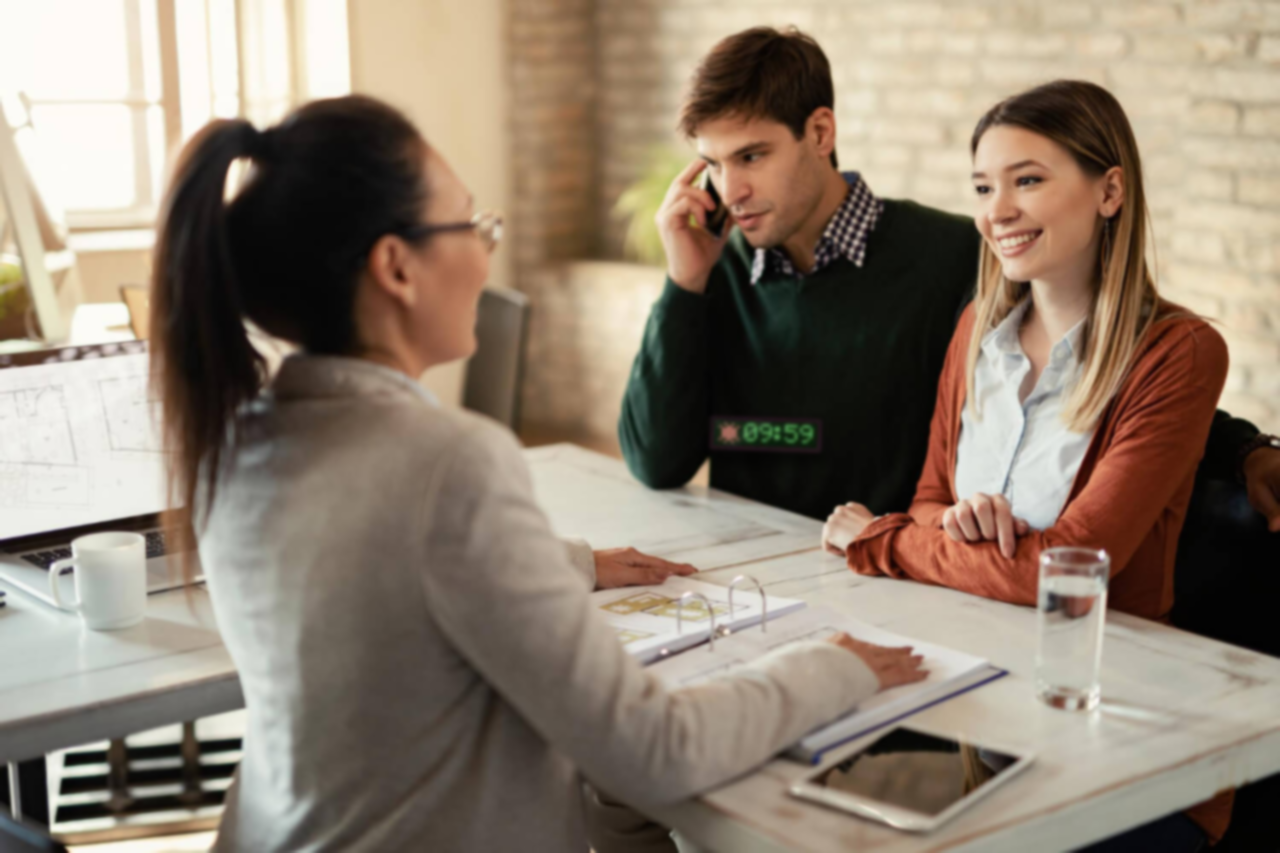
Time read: 9:59
